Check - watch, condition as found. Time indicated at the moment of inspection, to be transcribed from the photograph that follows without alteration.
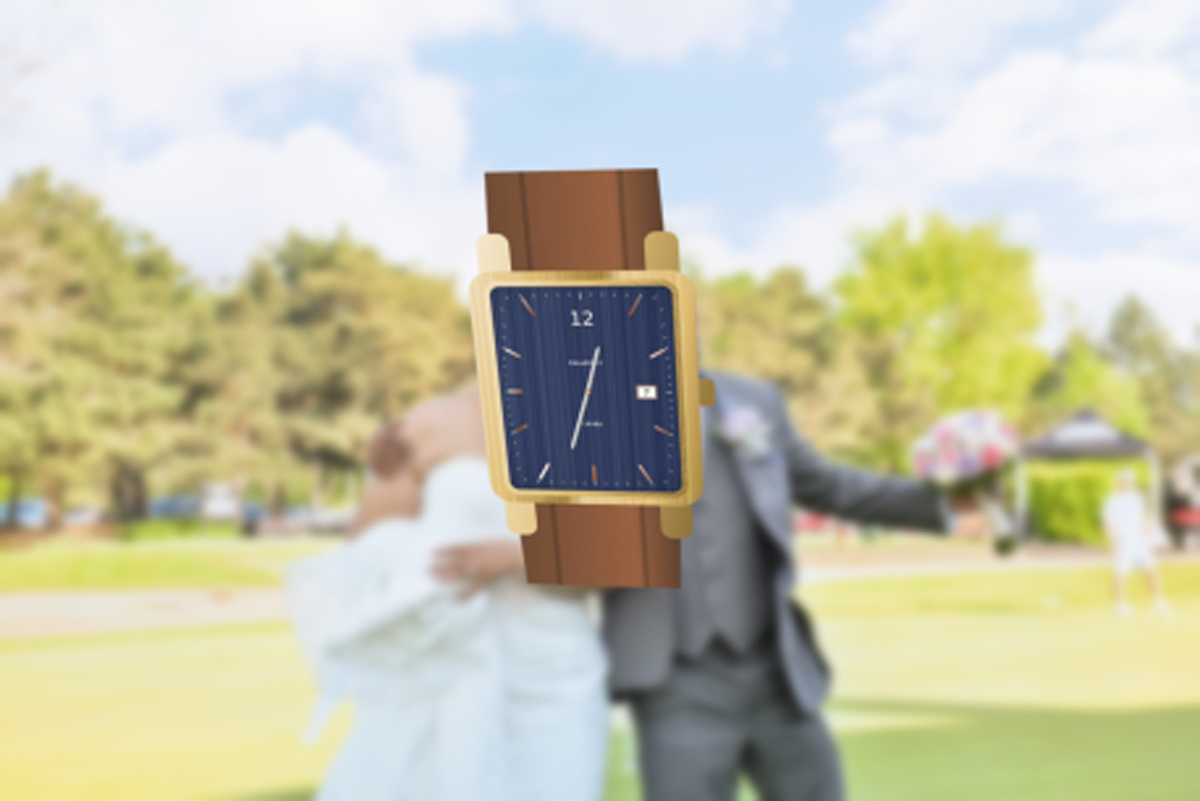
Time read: 12:33
